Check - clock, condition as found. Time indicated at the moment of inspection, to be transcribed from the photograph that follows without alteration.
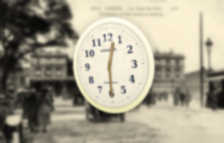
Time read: 12:30
